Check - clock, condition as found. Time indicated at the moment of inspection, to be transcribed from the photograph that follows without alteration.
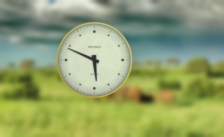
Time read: 5:49
